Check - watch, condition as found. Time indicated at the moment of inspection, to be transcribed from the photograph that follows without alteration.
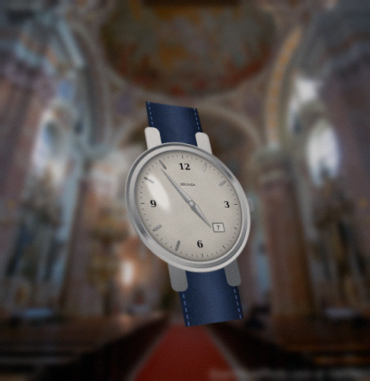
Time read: 4:54
